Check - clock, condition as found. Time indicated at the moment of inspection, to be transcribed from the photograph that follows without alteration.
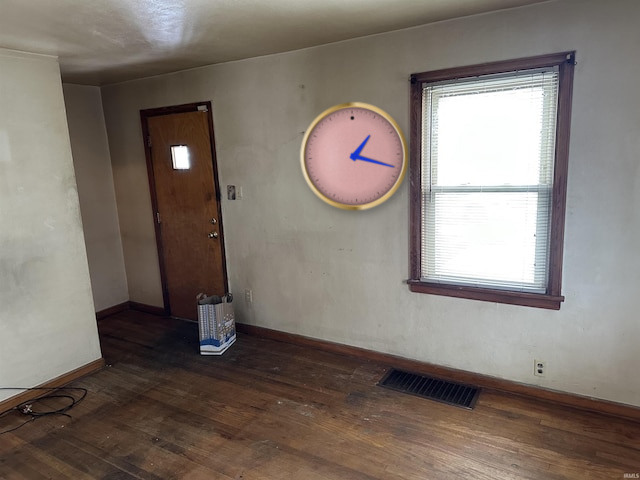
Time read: 1:18
